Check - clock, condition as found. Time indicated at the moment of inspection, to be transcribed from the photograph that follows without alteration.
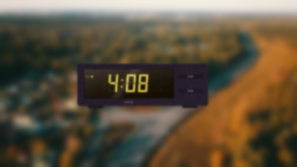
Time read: 4:08
